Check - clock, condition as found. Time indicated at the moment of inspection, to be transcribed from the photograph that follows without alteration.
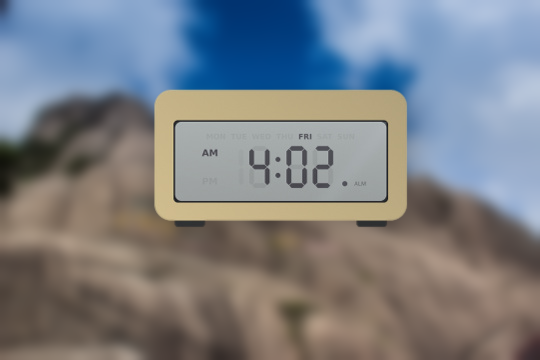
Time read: 4:02
